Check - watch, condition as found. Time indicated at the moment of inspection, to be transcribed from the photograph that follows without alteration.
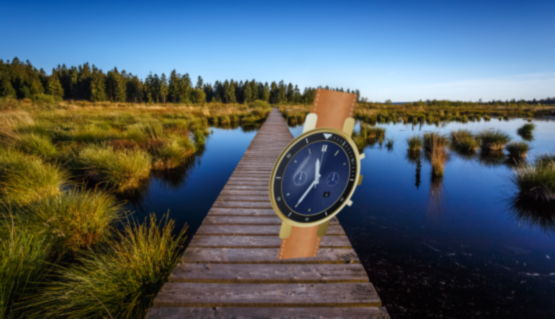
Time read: 11:35
